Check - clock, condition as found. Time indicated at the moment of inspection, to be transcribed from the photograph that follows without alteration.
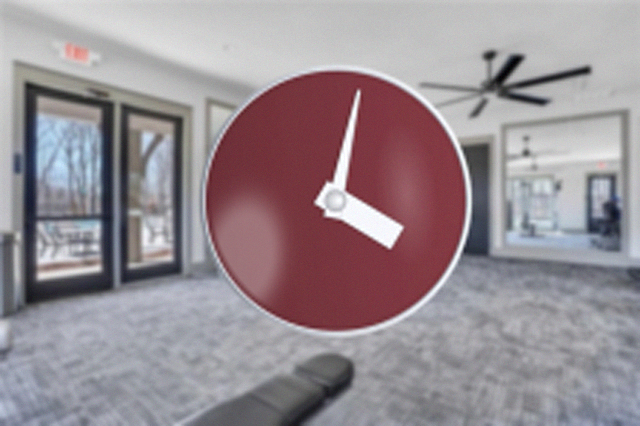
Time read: 4:02
